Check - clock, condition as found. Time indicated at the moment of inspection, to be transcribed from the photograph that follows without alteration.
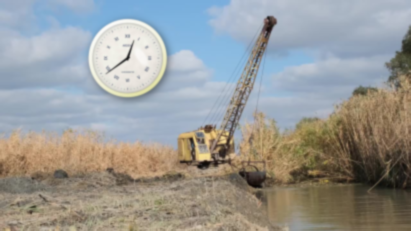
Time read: 12:39
